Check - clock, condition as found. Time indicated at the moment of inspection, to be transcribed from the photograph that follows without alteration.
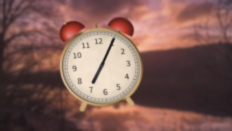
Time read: 7:05
